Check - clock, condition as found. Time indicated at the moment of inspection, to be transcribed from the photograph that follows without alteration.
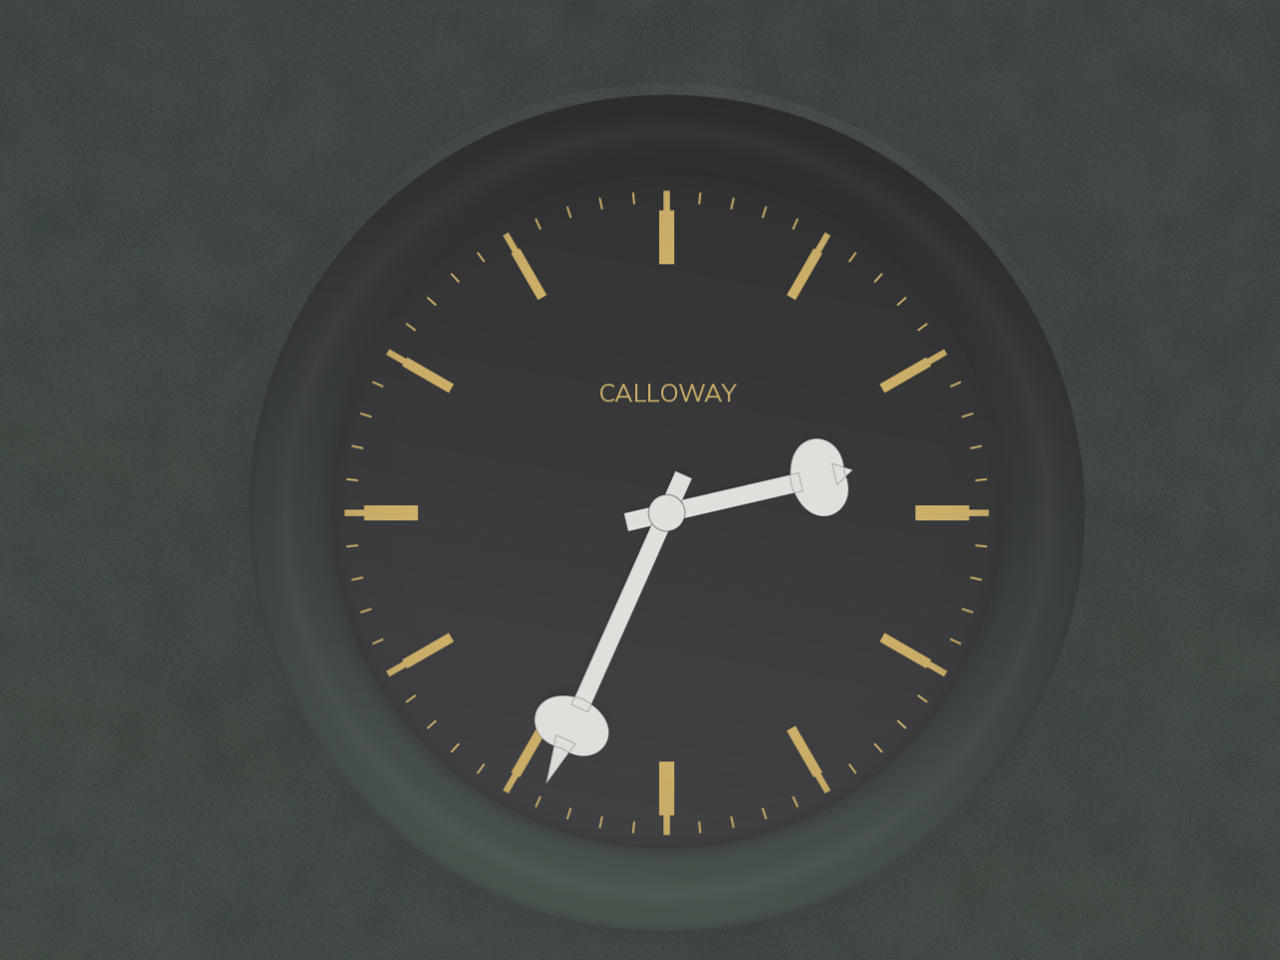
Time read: 2:34
